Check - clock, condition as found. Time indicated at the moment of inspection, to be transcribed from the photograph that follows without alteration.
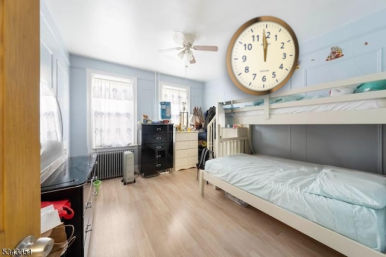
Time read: 11:59
